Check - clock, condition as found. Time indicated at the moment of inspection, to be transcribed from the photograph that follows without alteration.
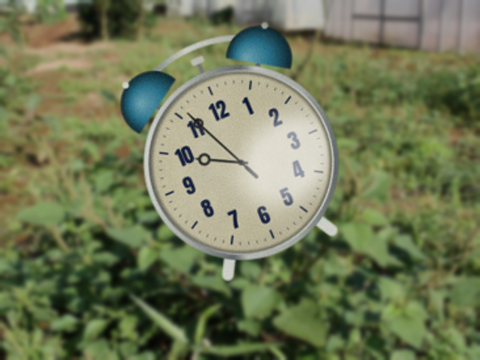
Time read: 9:55:56
